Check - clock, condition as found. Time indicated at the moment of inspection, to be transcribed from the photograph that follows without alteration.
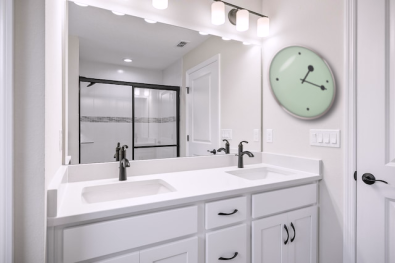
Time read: 1:18
